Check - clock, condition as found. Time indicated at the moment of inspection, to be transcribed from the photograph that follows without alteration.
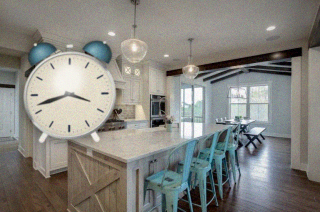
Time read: 3:42
